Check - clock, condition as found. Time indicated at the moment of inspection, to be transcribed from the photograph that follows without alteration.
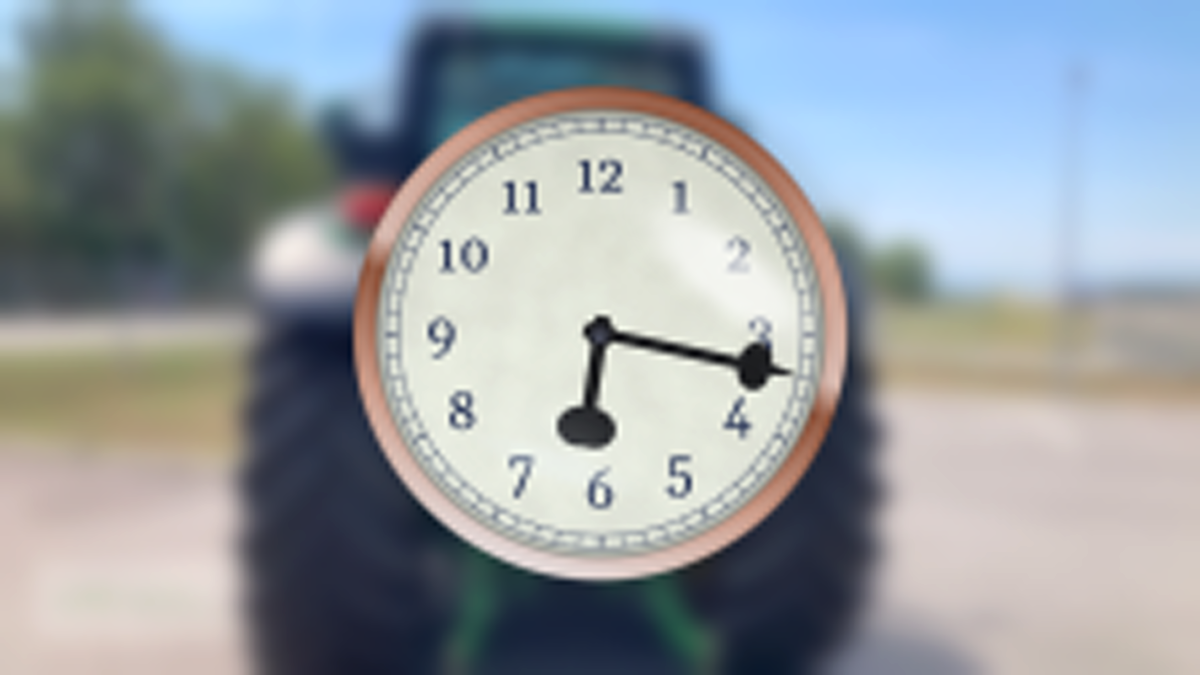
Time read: 6:17
